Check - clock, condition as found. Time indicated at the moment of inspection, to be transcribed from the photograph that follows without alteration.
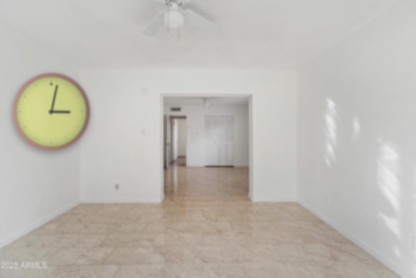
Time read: 3:02
